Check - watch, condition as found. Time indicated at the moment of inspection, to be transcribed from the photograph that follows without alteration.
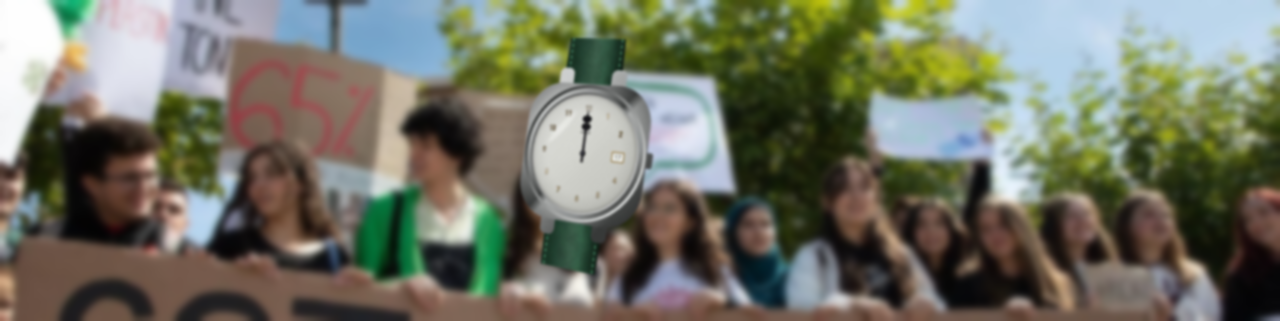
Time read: 12:00
